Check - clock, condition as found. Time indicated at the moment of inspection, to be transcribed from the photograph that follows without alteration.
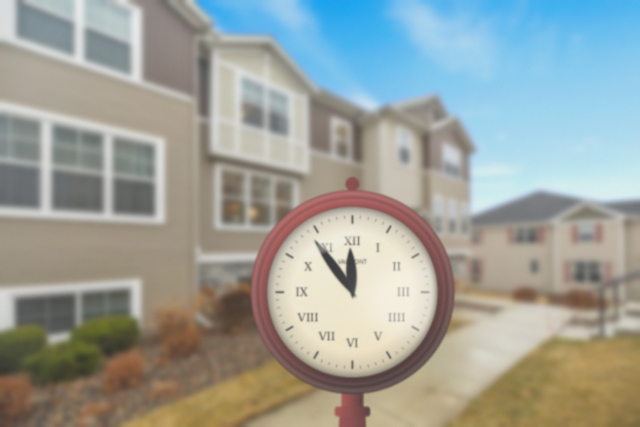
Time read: 11:54
